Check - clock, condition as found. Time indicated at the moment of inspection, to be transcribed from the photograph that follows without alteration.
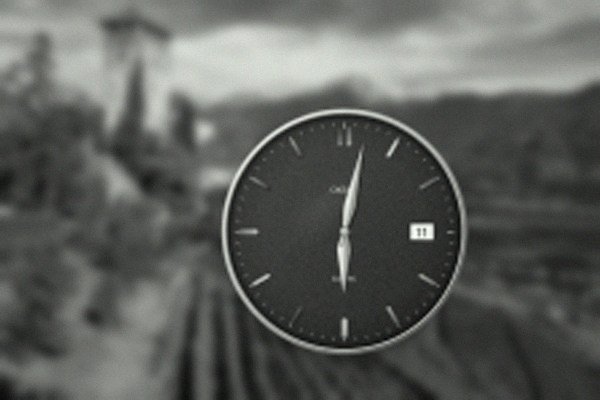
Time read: 6:02
